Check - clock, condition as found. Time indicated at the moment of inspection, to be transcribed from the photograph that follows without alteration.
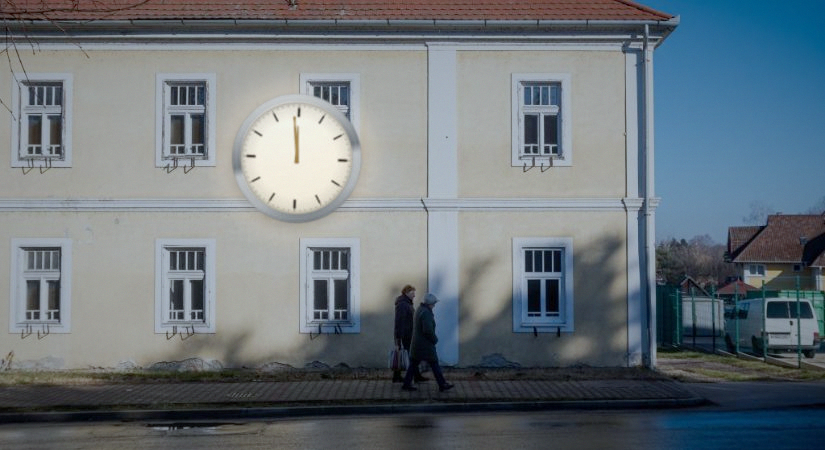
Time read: 11:59
